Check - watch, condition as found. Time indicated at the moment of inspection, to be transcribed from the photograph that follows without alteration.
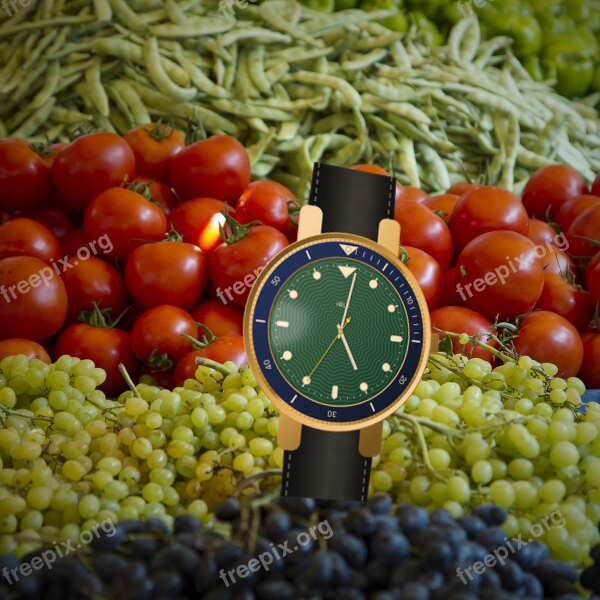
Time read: 5:01:35
